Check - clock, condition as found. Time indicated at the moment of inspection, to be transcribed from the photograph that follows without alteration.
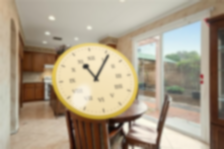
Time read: 11:06
